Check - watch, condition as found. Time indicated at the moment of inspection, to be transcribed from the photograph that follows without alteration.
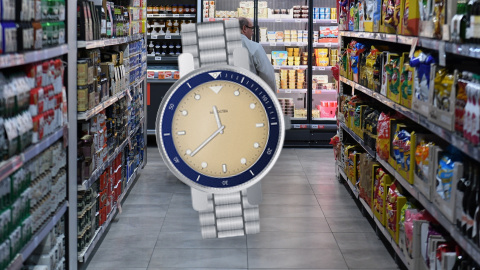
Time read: 11:39
